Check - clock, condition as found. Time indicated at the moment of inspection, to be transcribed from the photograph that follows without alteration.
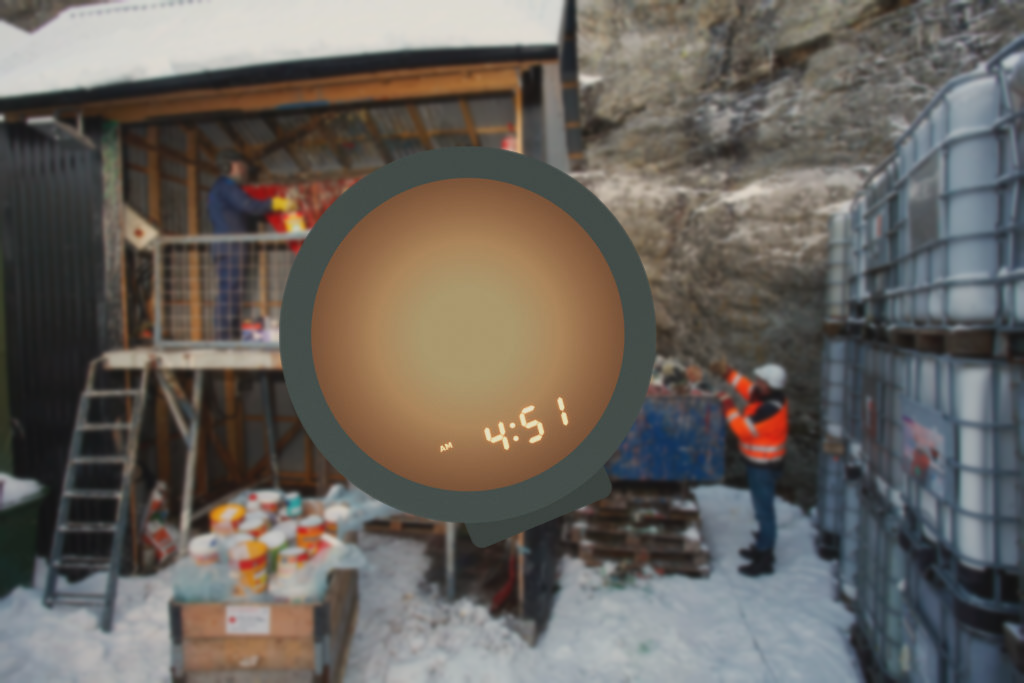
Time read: 4:51
